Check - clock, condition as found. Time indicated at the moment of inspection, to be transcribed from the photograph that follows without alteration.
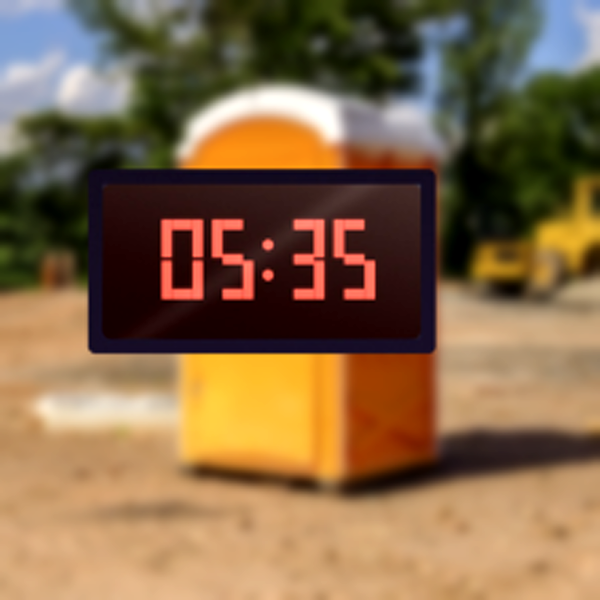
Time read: 5:35
